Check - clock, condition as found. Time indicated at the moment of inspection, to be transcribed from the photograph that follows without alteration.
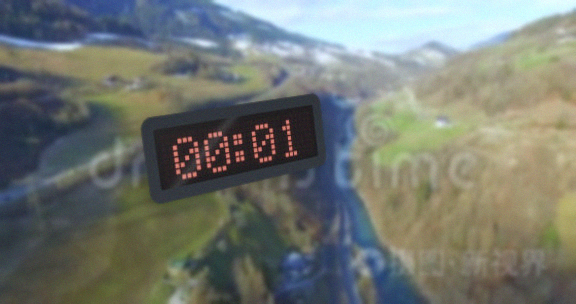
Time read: 0:01
